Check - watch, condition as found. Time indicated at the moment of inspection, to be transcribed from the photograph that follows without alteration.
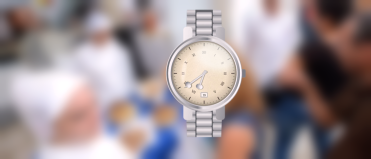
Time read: 6:39
